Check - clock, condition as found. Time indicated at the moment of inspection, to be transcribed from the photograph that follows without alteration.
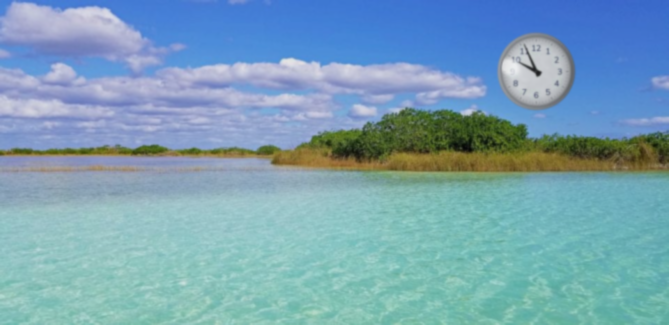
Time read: 9:56
